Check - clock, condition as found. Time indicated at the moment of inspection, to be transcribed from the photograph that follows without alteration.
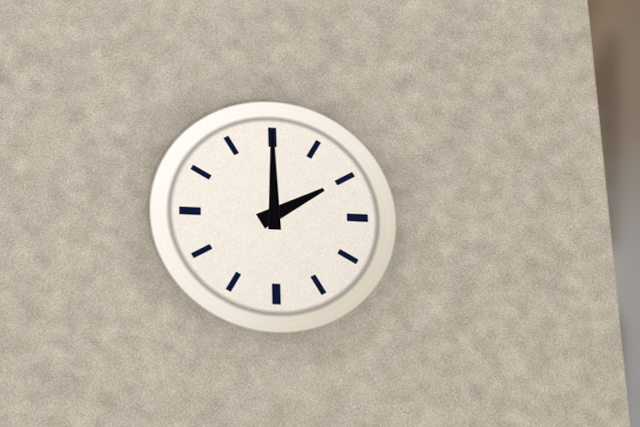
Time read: 2:00
